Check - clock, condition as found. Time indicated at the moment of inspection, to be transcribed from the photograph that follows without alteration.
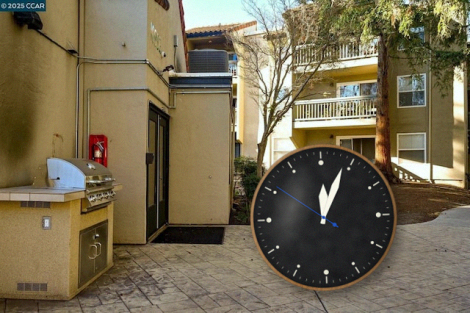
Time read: 12:03:51
